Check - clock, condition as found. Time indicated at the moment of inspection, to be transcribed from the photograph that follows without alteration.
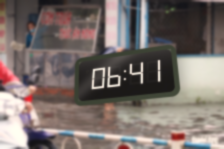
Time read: 6:41
